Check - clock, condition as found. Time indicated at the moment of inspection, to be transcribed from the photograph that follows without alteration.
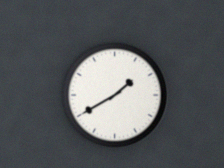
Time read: 1:40
